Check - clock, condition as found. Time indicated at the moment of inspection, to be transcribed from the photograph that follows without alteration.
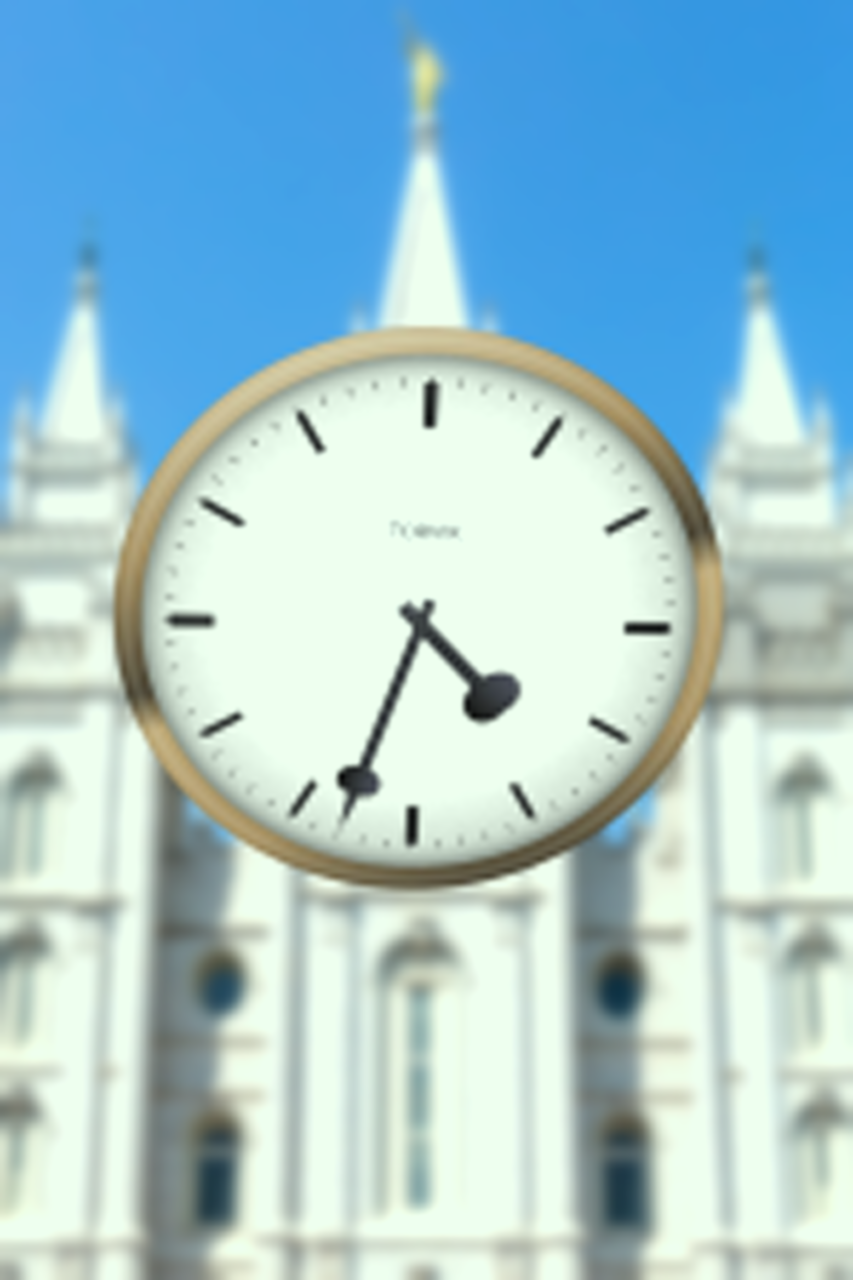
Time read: 4:33
